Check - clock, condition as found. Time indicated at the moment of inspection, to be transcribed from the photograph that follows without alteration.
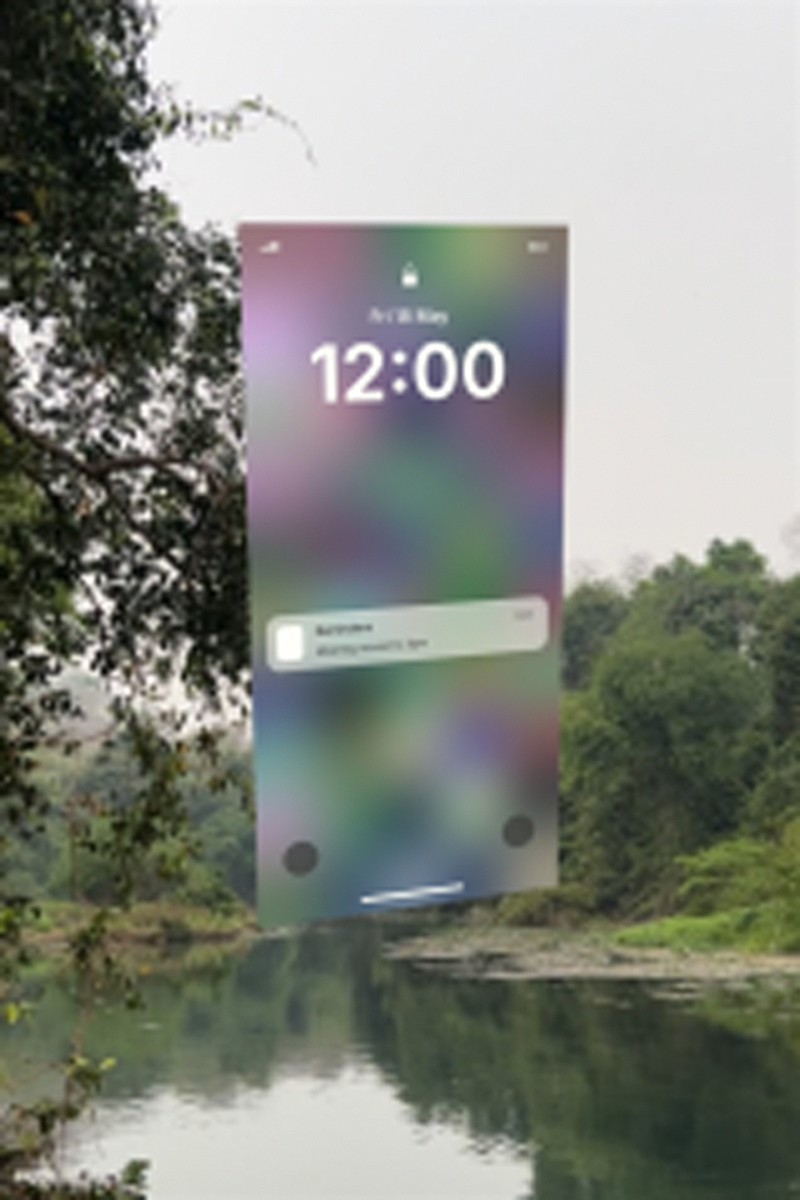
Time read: 12:00
